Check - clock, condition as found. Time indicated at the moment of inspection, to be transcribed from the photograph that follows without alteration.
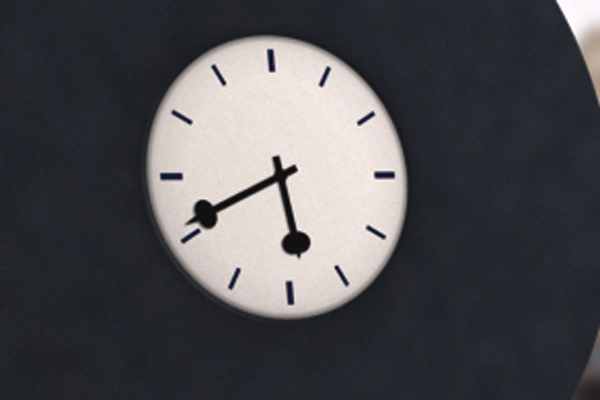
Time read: 5:41
